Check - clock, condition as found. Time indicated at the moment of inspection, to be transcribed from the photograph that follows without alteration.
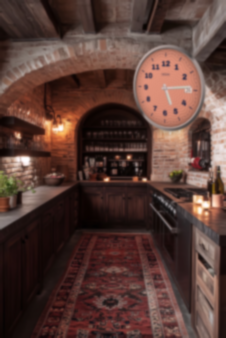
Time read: 5:14
